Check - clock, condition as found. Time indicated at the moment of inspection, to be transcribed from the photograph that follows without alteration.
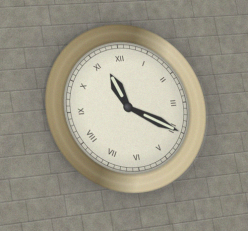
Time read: 11:20
